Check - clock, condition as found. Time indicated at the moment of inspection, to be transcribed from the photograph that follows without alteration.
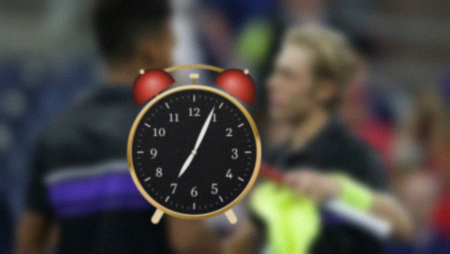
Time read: 7:04
